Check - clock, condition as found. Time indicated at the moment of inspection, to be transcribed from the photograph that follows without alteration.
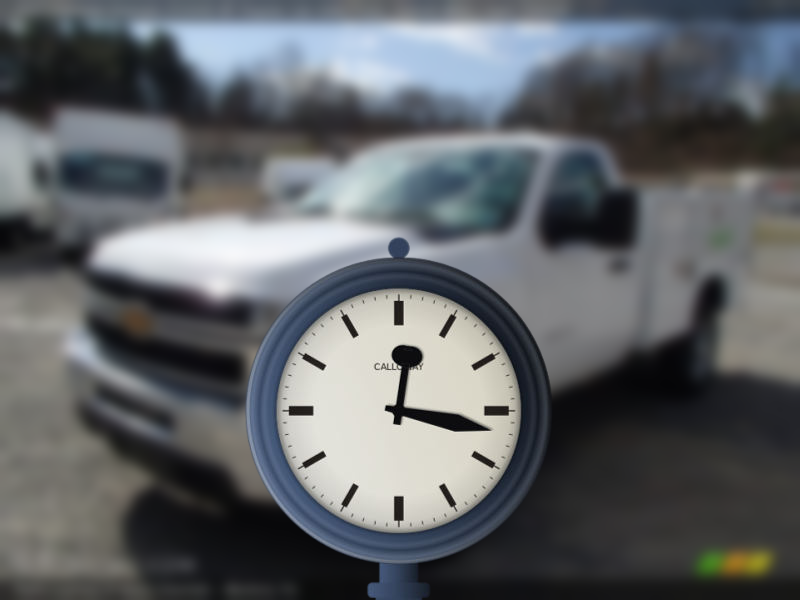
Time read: 12:17
